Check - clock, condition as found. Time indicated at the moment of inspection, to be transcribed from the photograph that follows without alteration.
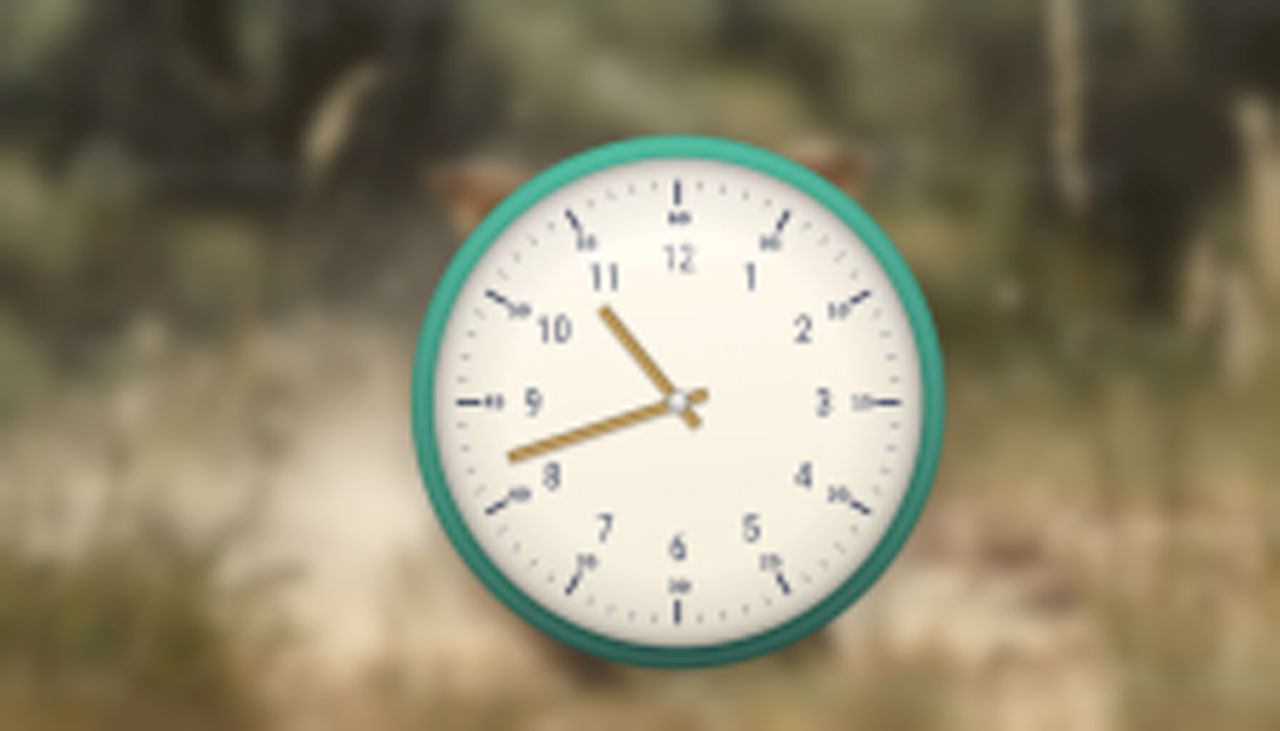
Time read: 10:42
